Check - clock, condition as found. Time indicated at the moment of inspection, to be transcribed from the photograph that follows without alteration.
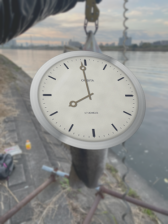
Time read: 7:59
